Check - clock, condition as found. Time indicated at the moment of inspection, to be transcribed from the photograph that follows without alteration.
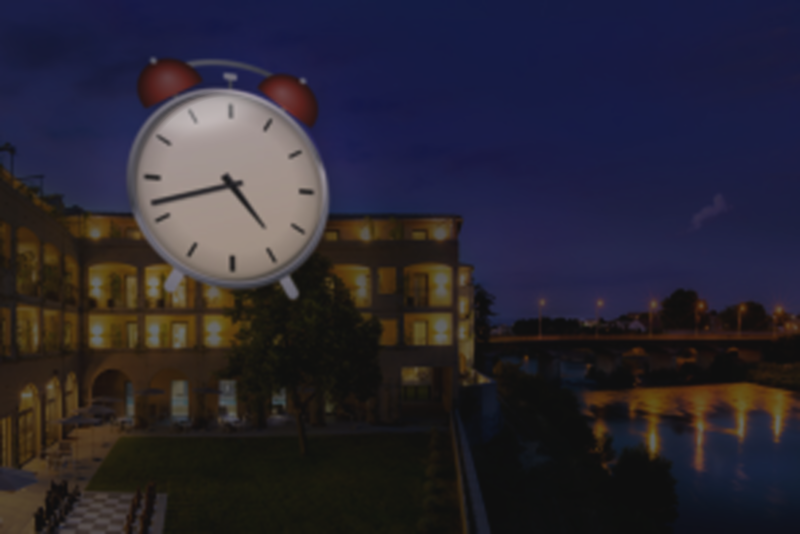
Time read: 4:42
